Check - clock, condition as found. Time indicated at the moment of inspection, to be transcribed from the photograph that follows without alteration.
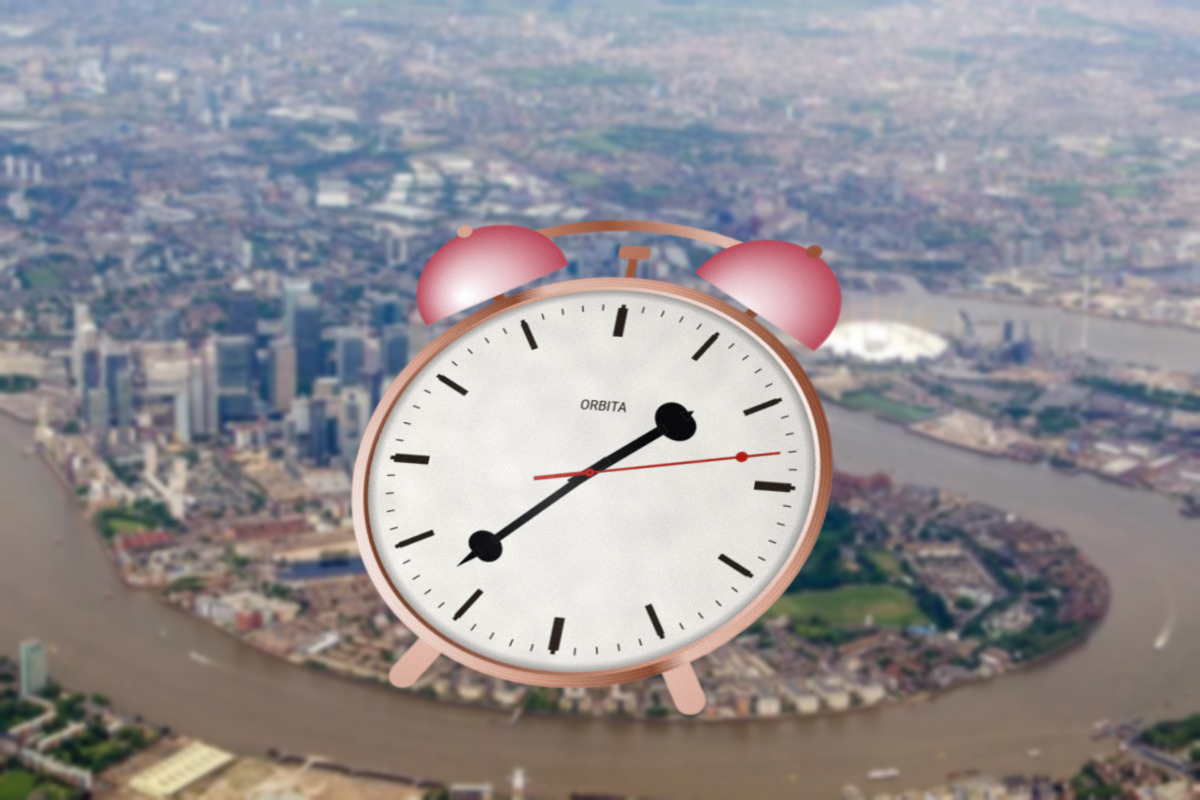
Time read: 1:37:13
